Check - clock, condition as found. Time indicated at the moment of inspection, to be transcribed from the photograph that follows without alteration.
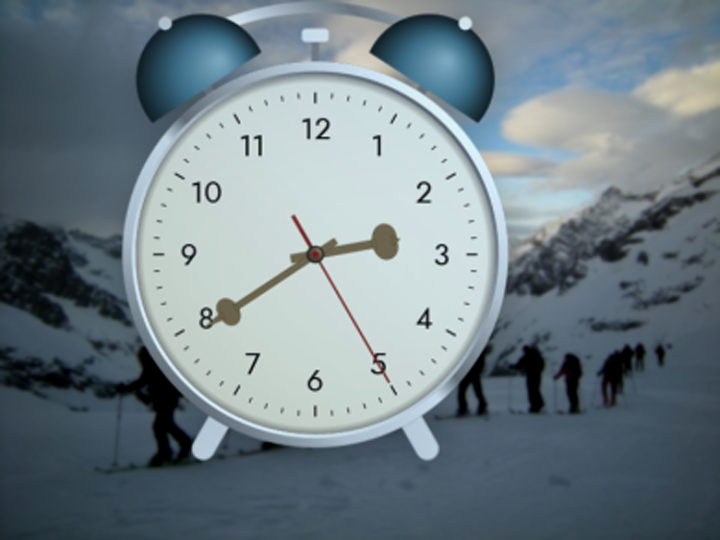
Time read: 2:39:25
